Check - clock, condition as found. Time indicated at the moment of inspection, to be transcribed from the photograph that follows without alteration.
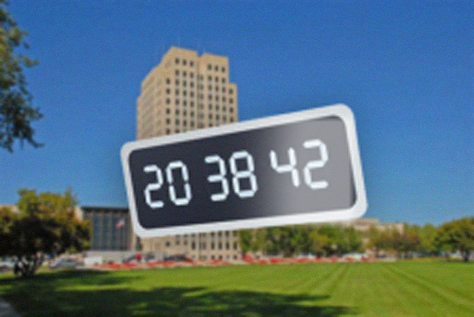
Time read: 20:38:42
